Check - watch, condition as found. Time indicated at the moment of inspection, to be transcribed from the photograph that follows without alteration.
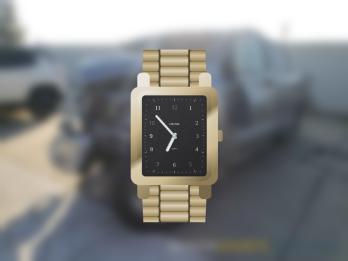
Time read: 6:53
